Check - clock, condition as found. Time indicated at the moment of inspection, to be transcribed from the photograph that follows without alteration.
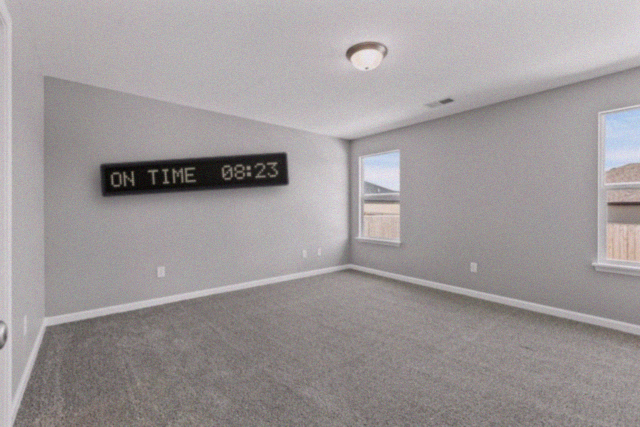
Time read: 8:23
